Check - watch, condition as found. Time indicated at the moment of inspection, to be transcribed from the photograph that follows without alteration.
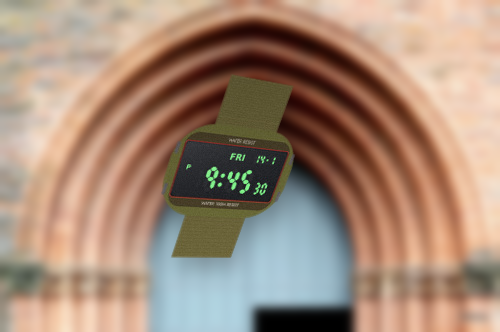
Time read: 9:45:30
